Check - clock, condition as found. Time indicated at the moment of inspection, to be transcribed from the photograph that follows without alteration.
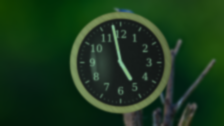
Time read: 4:58
